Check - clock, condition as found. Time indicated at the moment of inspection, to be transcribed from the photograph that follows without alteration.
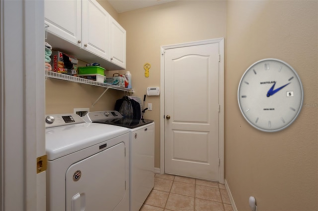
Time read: 1:11
